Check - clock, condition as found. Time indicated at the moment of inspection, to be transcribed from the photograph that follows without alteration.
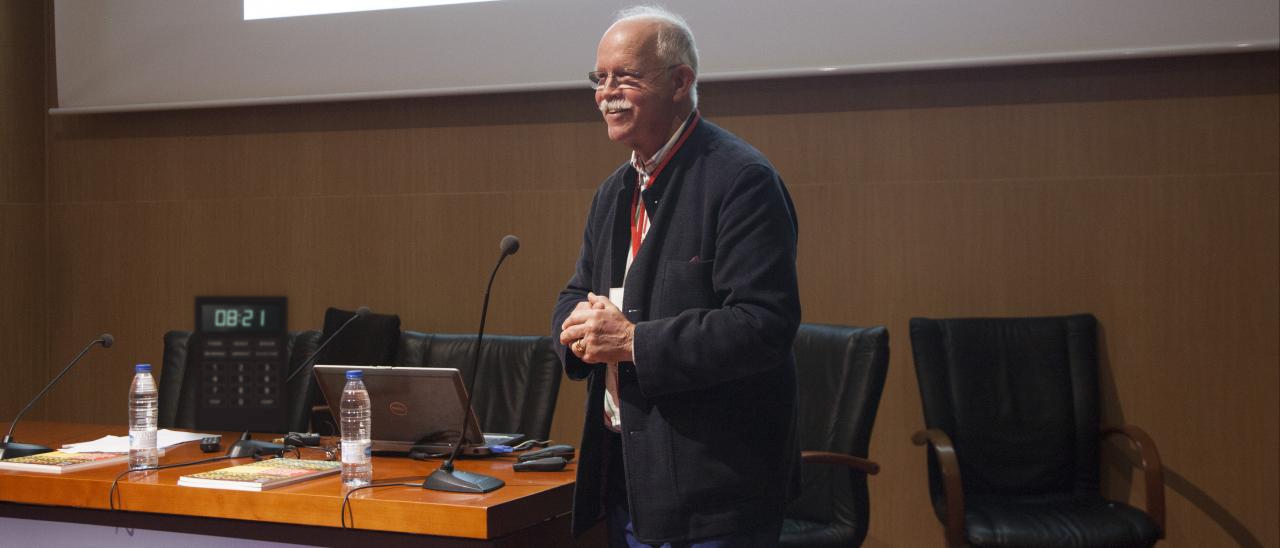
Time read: 8:21
